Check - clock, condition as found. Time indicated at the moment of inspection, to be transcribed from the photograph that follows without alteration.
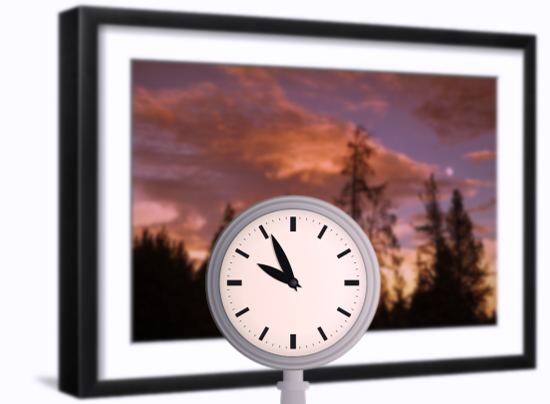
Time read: 9:56
